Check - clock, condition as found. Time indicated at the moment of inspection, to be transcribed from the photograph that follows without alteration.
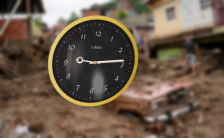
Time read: 9:14
